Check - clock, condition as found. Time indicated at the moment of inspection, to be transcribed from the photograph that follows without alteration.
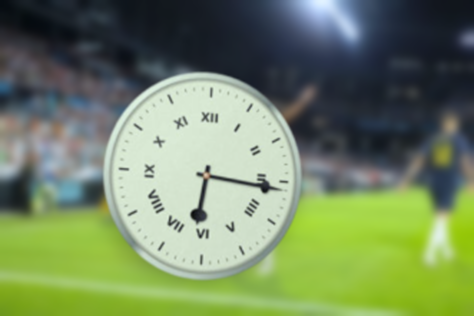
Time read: 6:16
